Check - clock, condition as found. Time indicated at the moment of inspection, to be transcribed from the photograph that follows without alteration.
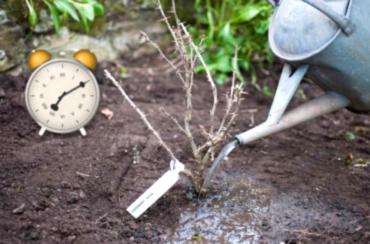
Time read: 7:10
